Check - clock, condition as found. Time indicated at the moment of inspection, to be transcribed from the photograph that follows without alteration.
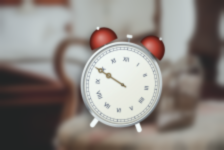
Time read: 9:49
